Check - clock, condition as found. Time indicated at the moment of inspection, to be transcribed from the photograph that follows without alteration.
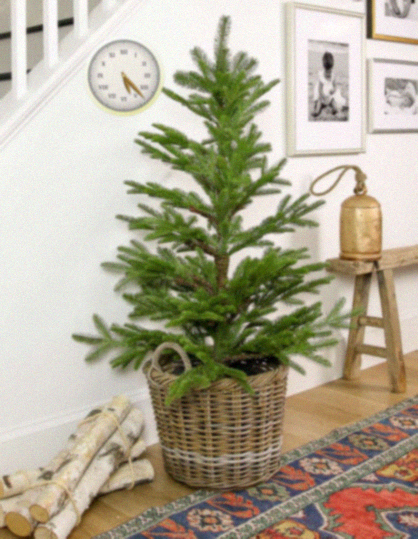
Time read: 5:23
